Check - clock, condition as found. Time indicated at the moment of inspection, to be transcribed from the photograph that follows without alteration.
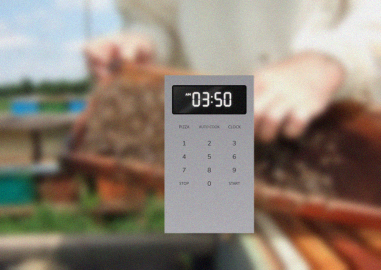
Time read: 3:50
